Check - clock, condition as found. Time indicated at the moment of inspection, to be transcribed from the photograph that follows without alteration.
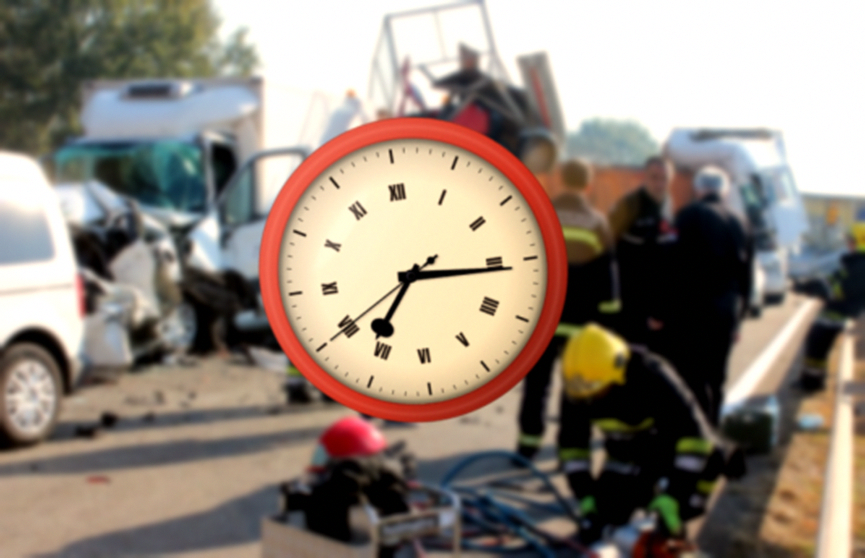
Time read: 7:15:40
